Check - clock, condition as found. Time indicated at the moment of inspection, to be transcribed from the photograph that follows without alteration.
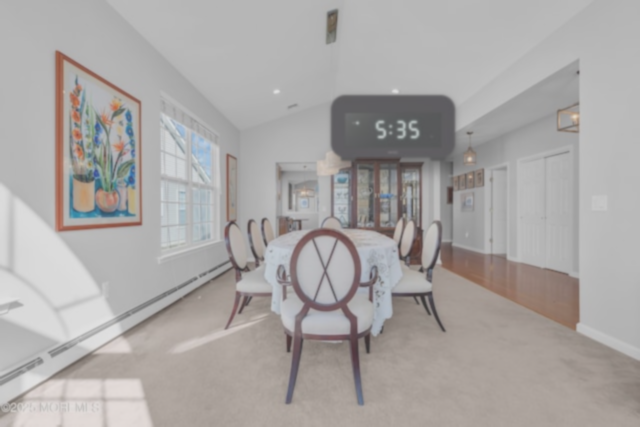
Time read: 5:35
